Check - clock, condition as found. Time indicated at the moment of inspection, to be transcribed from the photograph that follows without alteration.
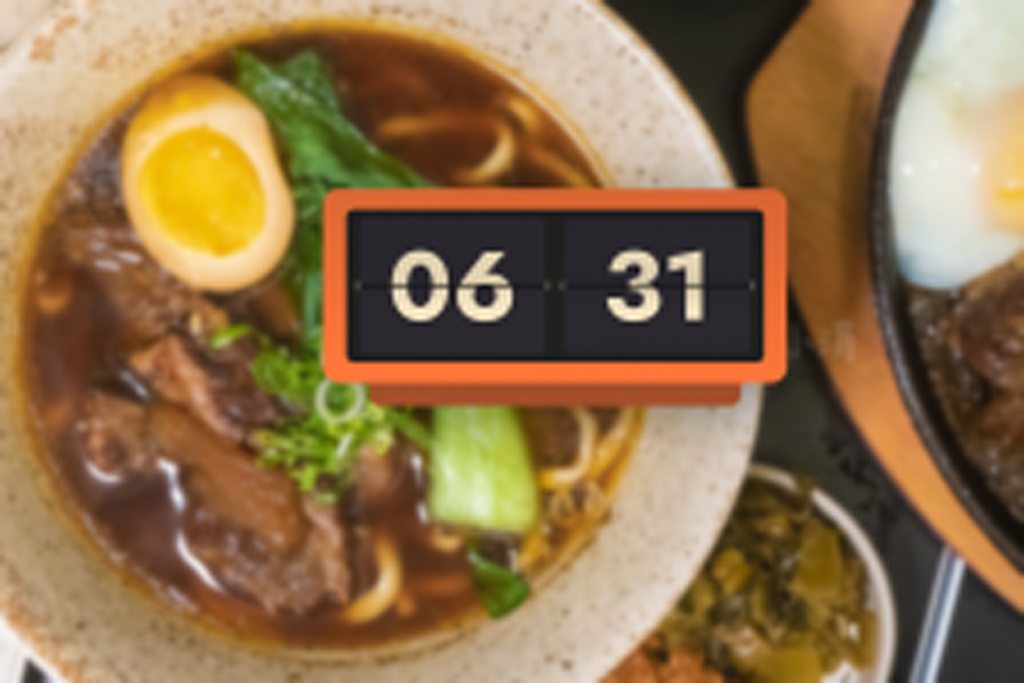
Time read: 6:31
